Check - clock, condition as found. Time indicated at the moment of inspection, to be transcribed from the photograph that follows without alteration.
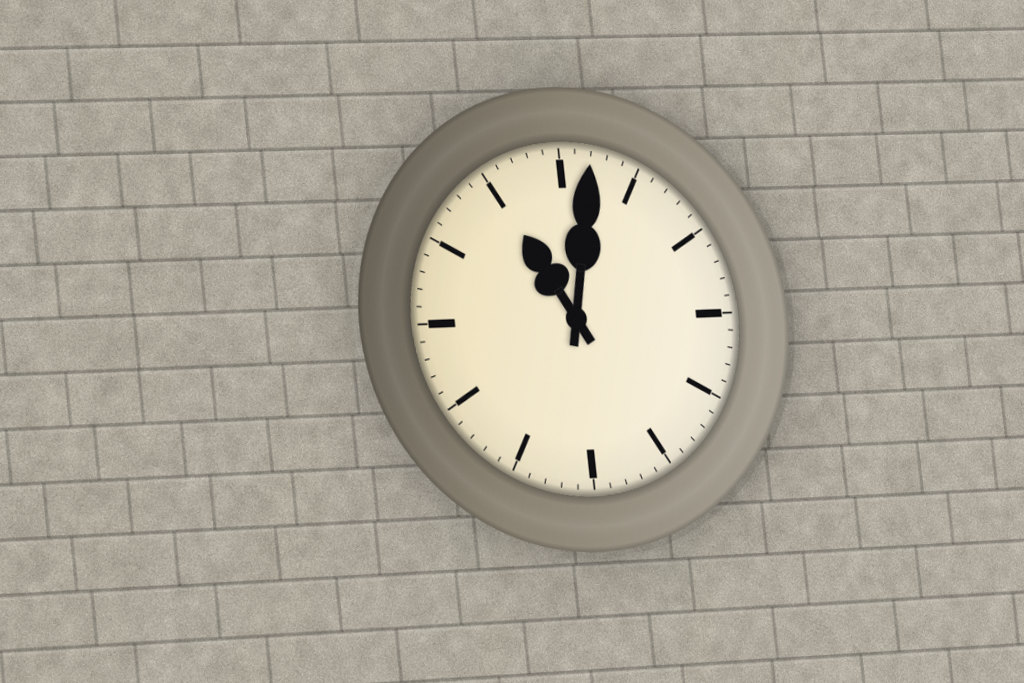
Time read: 11:02
